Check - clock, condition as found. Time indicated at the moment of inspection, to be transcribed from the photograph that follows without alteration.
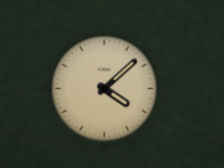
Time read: 4:08
